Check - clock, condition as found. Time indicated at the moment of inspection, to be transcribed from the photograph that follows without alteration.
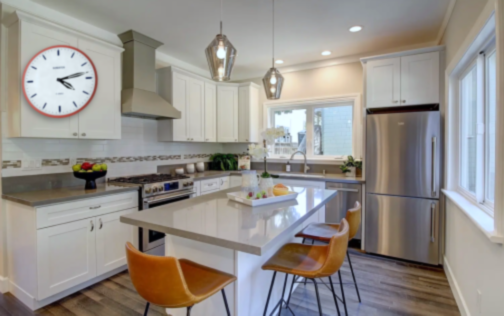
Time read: 4:13
